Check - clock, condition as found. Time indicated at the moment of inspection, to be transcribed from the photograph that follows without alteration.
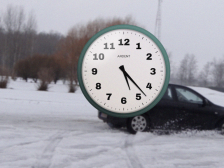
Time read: 5:23
